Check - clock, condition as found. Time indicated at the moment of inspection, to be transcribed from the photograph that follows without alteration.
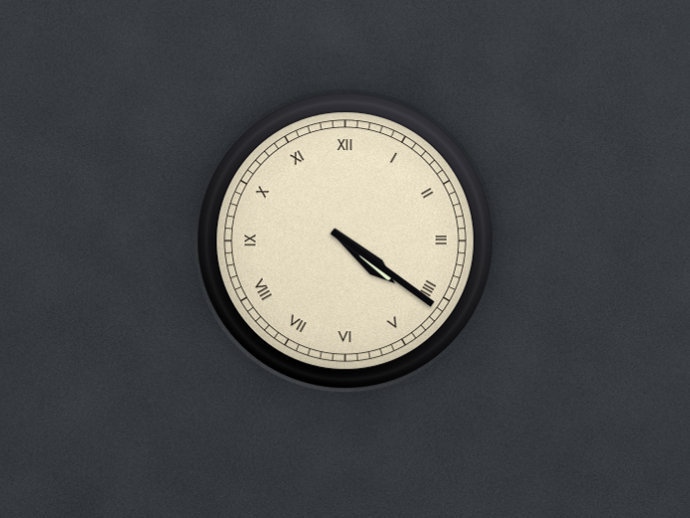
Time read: 4:21
